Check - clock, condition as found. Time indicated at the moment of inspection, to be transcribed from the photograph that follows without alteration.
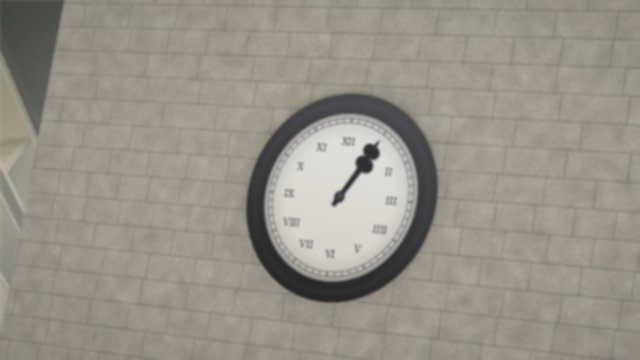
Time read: 1:05
